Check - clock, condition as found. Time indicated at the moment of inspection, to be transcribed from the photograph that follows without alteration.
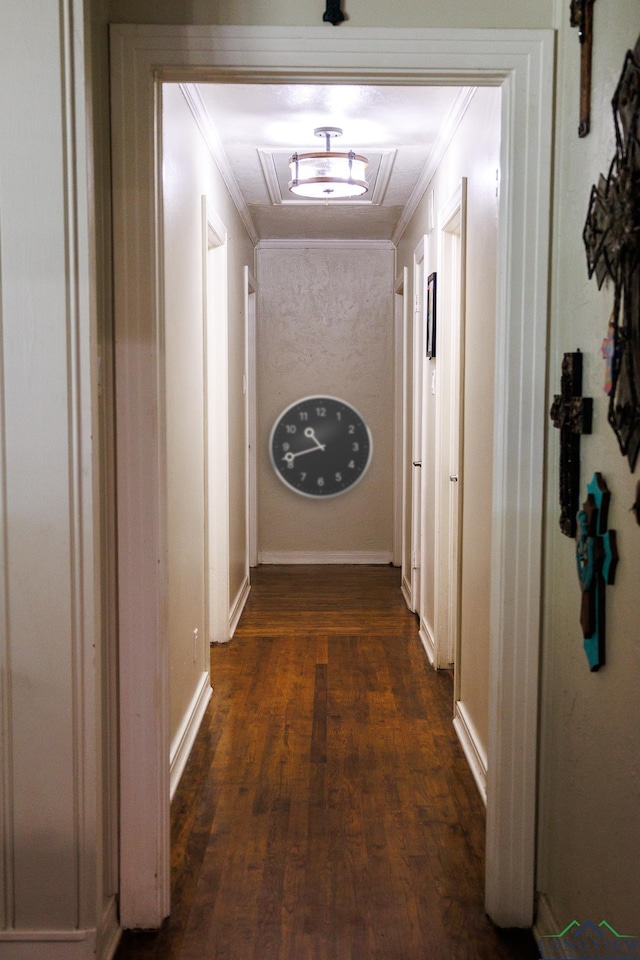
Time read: 10:42
